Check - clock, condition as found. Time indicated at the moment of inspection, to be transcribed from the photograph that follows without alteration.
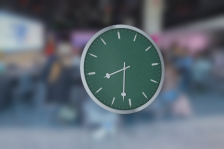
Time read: 8:32
